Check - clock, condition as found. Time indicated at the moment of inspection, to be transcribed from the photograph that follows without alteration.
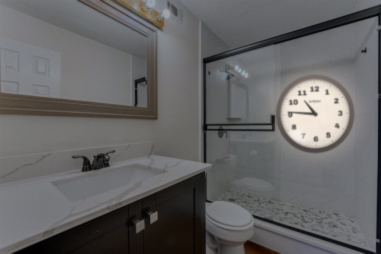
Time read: 10:46
